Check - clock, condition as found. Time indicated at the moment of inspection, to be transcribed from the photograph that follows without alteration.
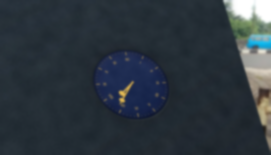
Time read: 7:36
